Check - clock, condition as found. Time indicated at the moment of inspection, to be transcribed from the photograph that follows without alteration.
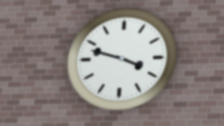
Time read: 3:48
